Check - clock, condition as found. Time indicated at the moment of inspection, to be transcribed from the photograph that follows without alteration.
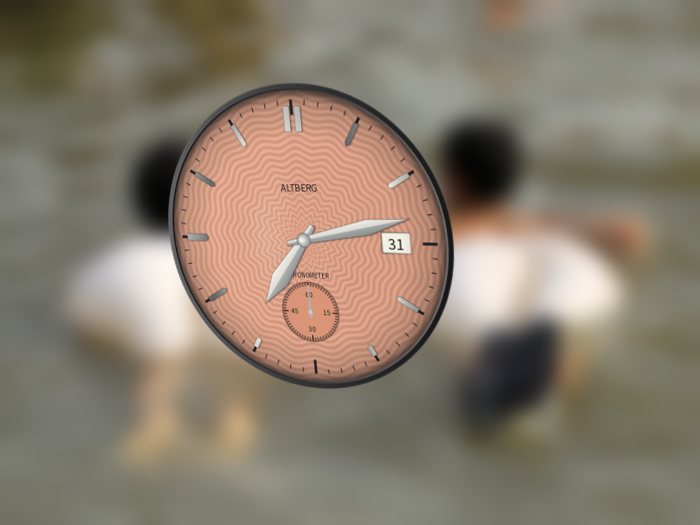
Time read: 7:13
